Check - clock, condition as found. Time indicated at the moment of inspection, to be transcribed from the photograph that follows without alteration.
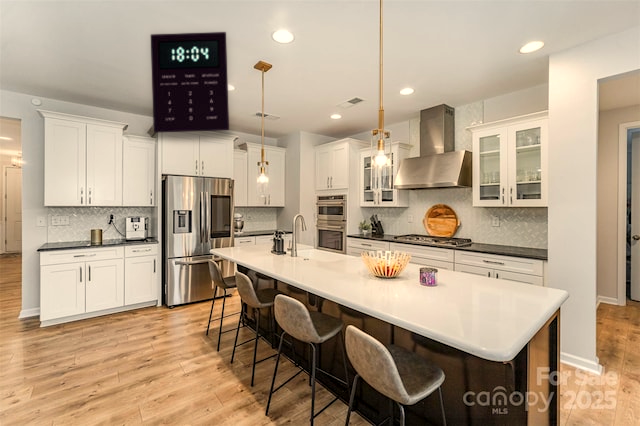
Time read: 18:04
